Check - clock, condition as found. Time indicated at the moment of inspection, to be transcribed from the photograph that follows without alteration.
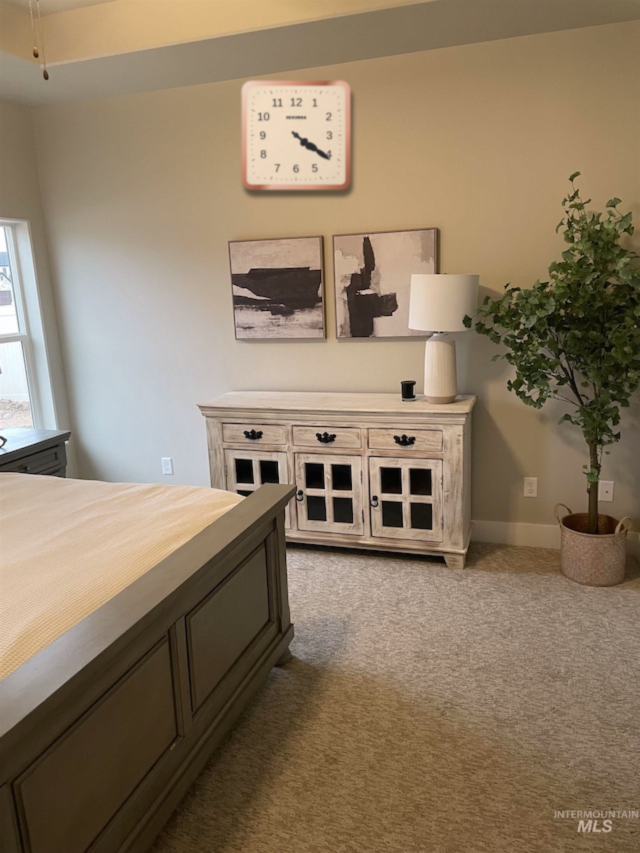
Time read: 4:21
